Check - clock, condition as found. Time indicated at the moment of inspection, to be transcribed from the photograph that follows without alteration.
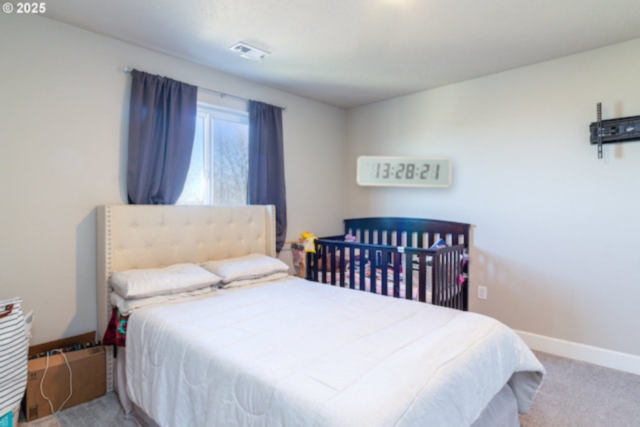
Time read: 13:28:21
